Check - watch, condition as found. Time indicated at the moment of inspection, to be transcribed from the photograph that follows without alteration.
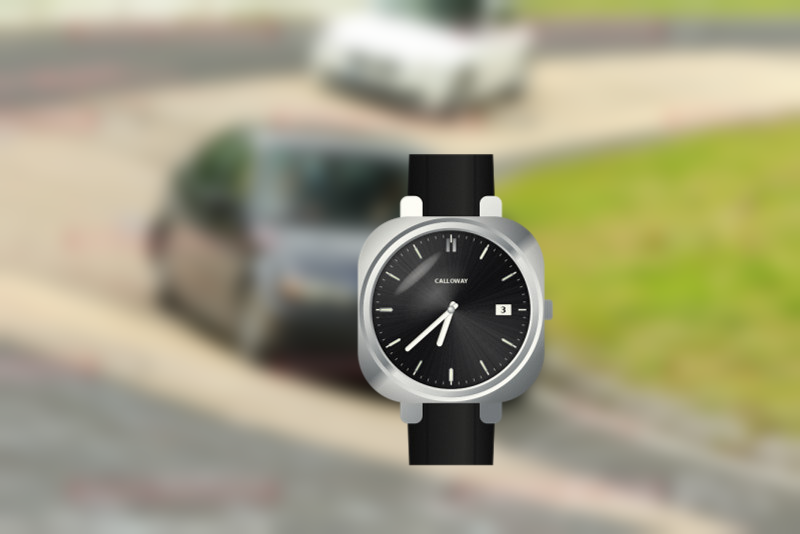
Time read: 6:38
